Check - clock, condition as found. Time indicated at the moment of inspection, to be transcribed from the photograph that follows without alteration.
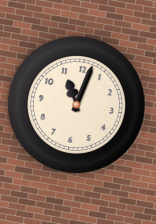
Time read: 11:02
